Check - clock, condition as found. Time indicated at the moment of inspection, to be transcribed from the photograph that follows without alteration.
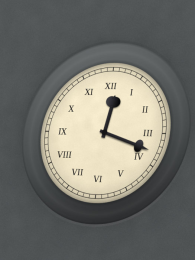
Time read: 12:18
